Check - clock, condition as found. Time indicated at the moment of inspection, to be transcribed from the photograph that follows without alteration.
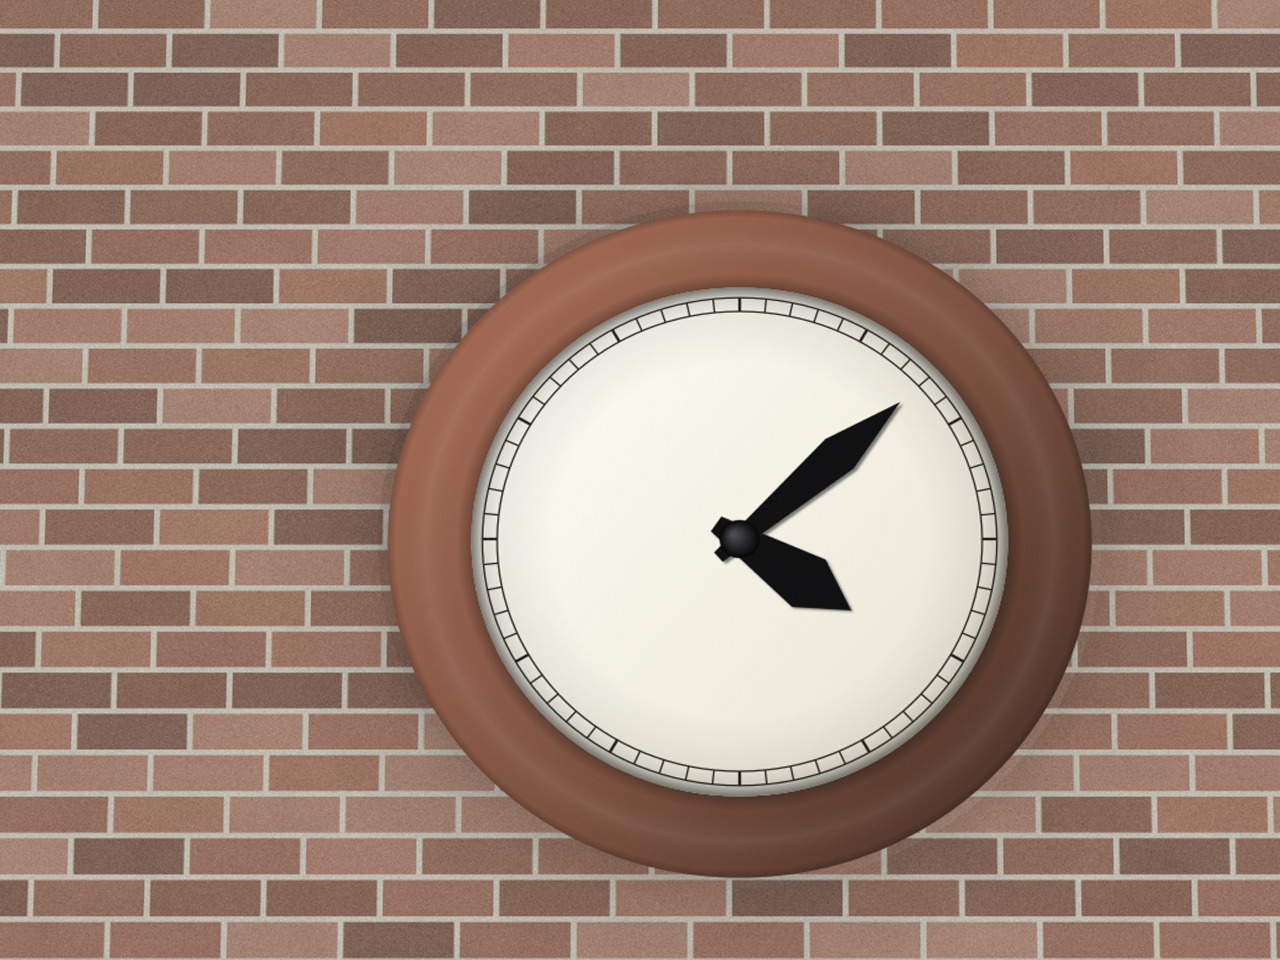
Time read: 4:08
